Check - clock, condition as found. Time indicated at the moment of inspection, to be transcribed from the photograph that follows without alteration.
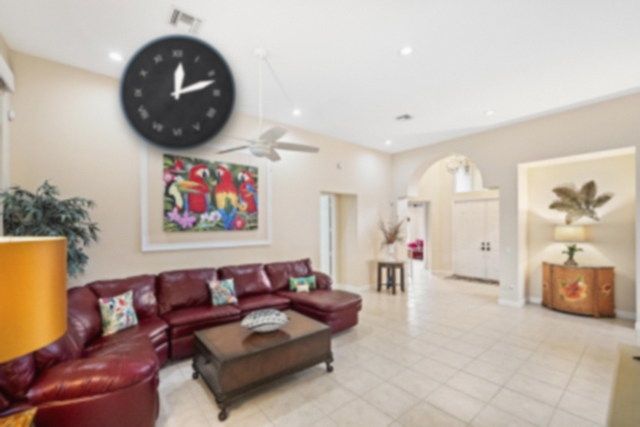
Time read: 12:12
